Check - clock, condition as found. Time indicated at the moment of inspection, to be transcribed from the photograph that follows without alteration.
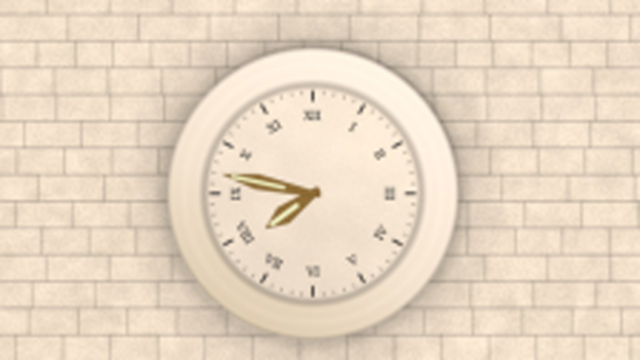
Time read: 7:47
